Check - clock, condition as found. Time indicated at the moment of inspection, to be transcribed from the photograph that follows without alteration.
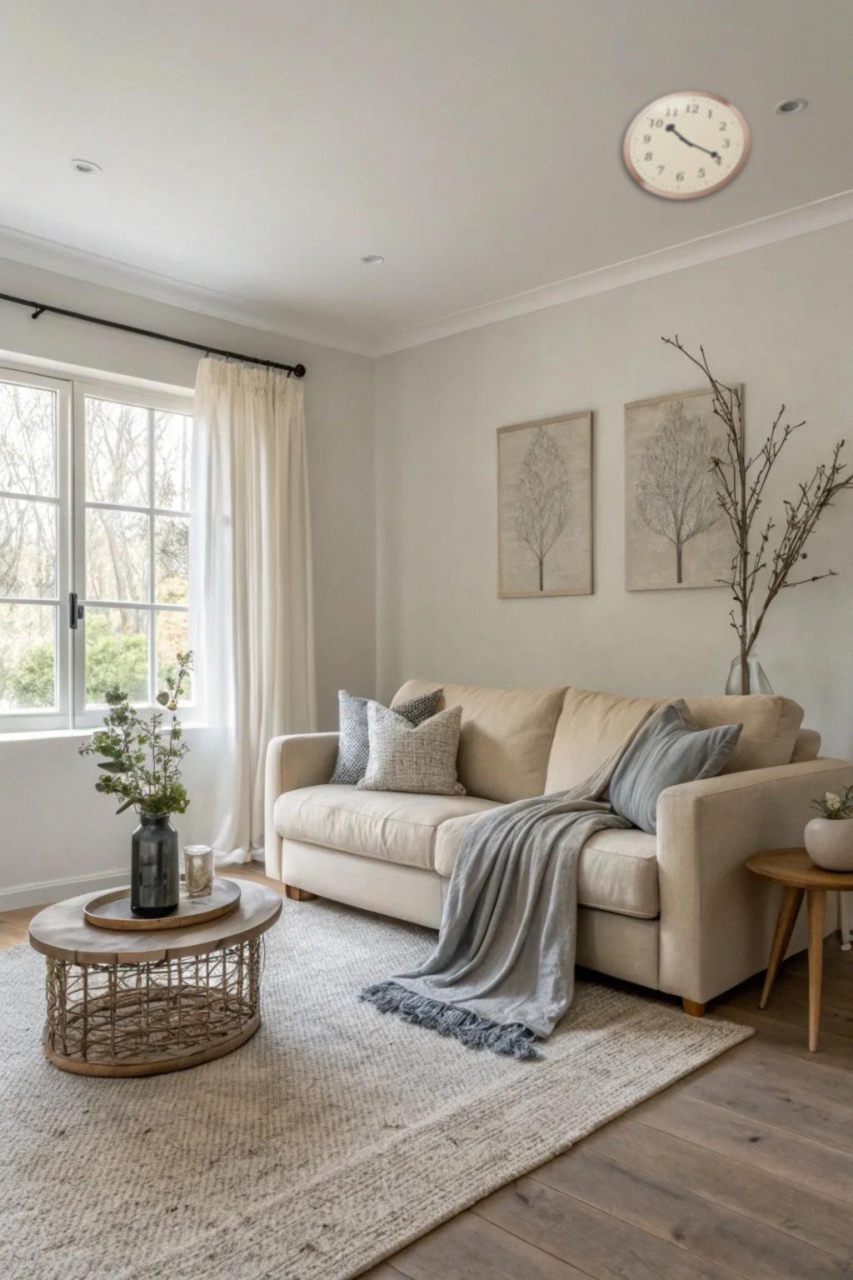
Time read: 10:19
